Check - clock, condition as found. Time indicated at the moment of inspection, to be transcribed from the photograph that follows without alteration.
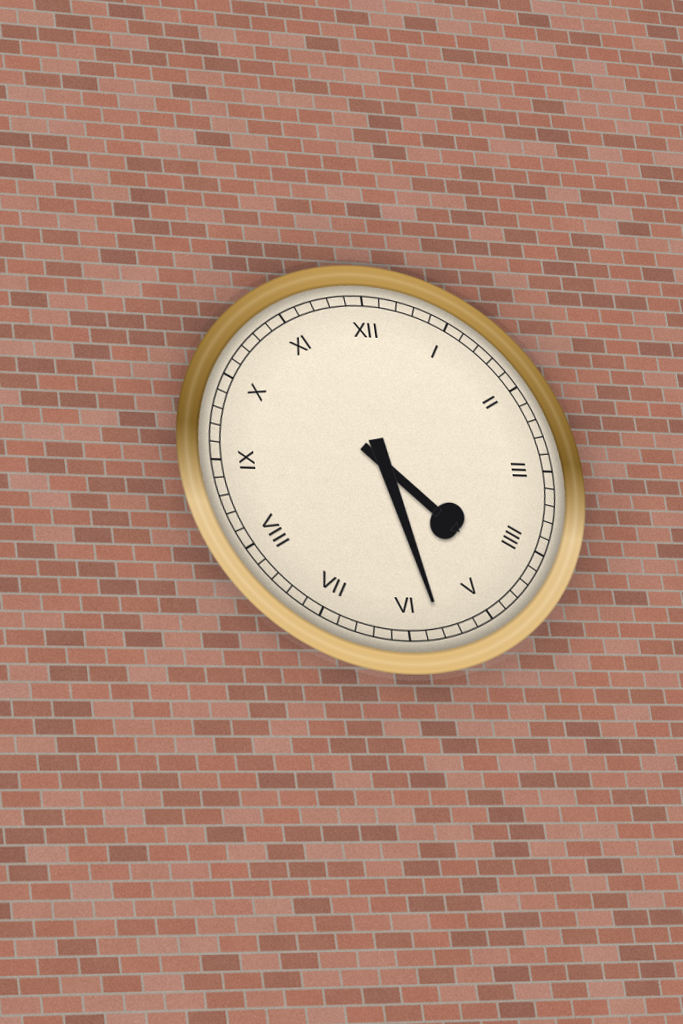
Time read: 4:28
